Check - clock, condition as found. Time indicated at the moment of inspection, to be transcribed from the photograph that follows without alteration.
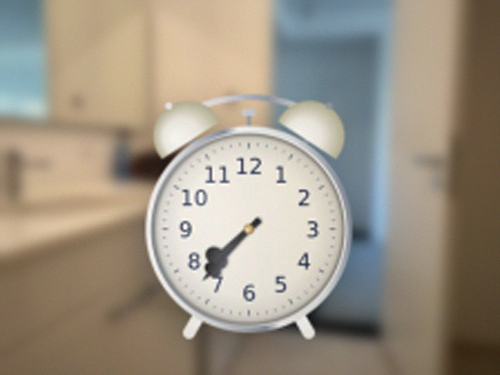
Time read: 7:37
